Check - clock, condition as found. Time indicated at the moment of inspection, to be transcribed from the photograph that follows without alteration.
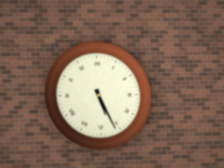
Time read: 5:26
